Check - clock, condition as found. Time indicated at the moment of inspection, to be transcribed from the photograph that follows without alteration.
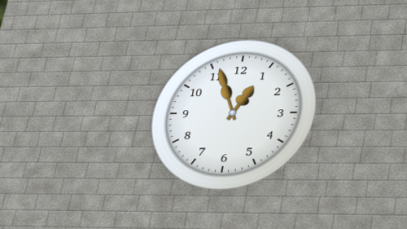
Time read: 12:56
